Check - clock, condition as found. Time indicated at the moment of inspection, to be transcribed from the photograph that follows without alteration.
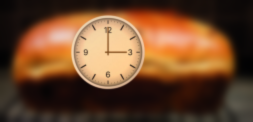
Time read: 3:00
